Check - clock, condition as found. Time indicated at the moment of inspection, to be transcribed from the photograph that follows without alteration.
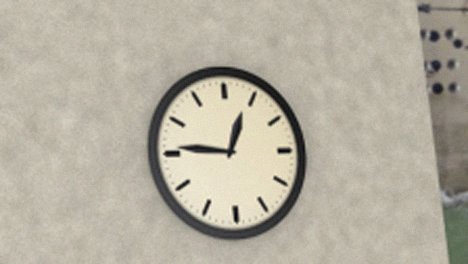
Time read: 12:46
